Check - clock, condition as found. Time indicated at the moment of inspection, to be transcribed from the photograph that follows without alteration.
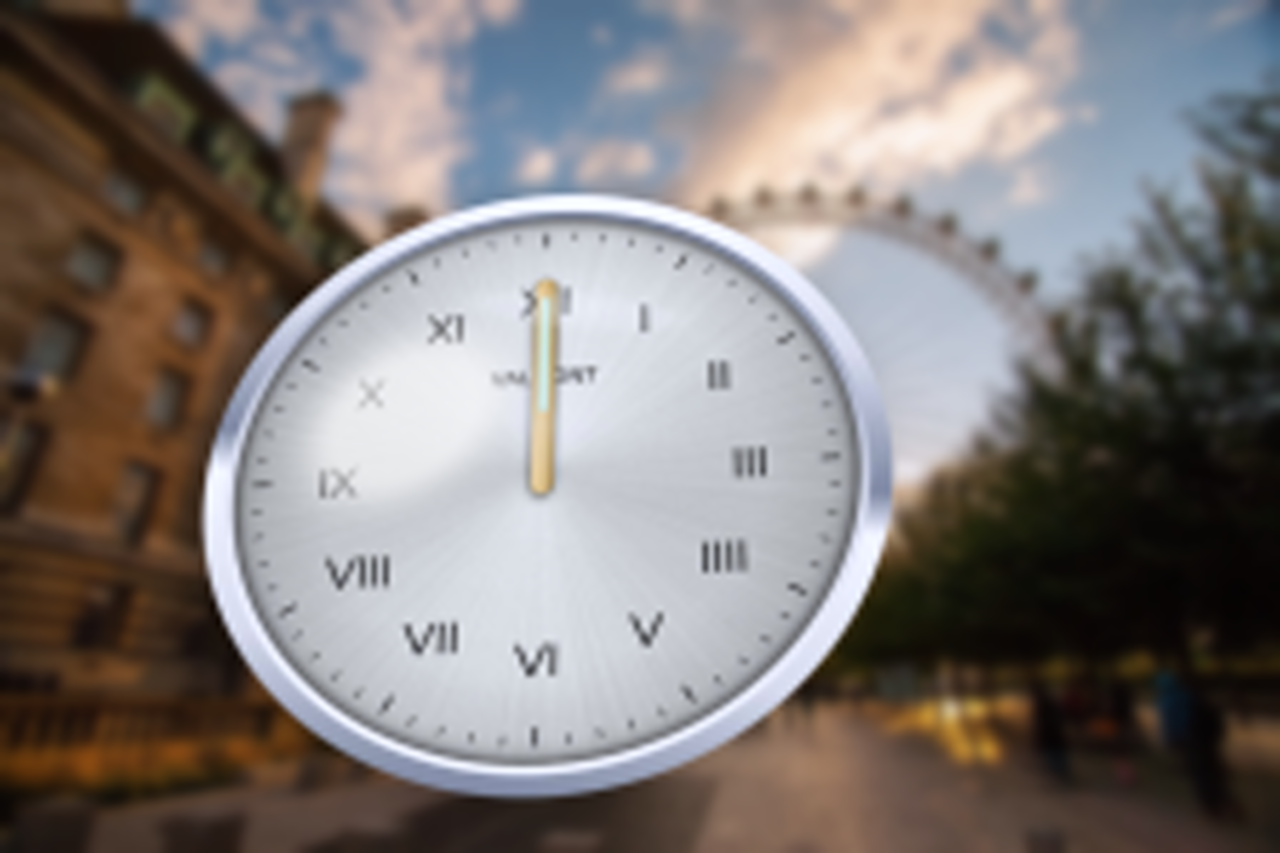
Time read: 12:00
